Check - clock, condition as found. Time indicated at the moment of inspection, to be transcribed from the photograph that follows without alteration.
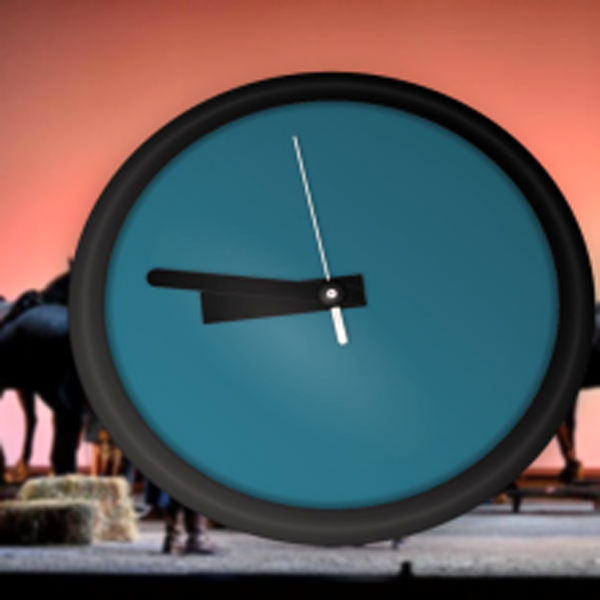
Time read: 8:45:58
